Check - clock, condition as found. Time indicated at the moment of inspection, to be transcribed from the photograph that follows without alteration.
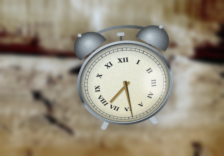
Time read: 7:29
